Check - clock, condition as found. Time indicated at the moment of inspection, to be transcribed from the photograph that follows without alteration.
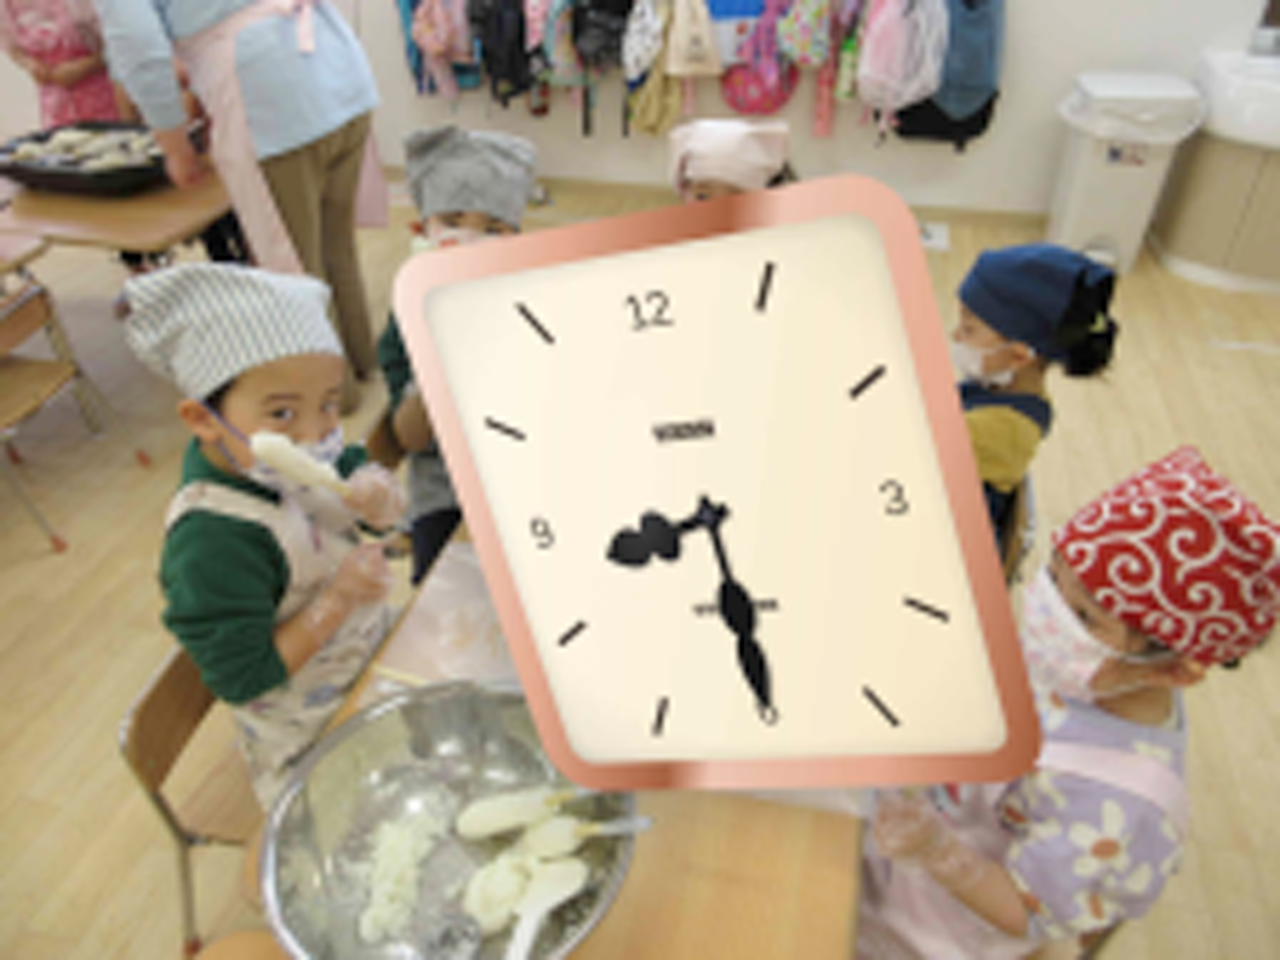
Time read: 8:30
